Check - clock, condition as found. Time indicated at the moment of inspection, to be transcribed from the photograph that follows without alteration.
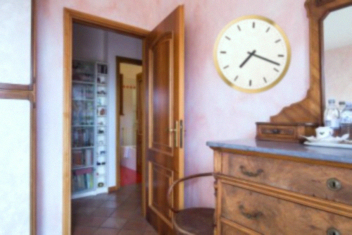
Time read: 7:18
